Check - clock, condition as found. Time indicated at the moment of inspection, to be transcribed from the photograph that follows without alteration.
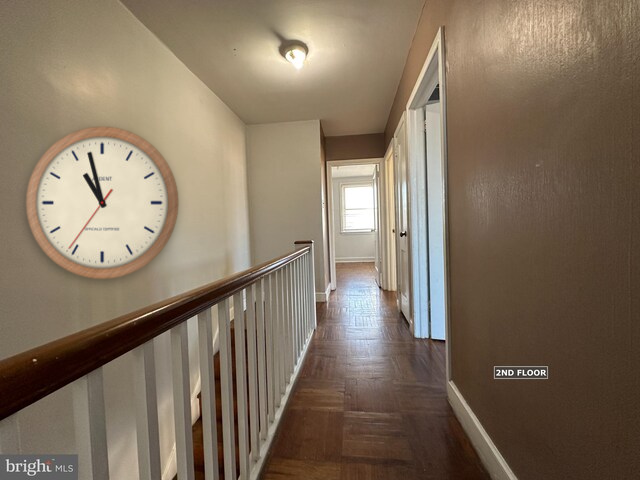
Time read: 10:57:36
